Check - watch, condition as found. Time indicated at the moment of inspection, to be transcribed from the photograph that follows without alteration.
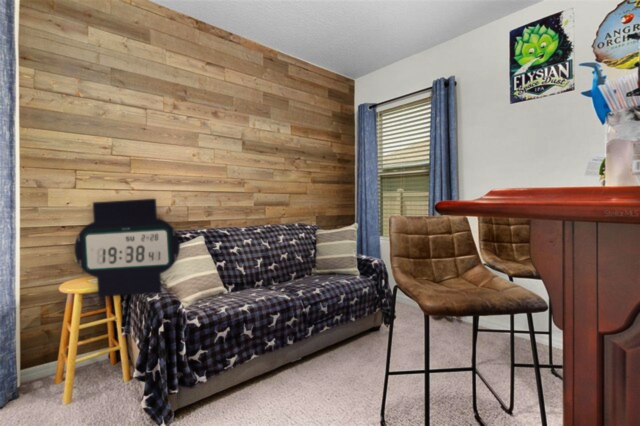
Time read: 19:38
